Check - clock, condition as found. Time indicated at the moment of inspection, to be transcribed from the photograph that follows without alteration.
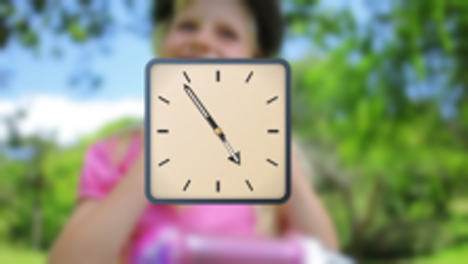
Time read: 4:54
